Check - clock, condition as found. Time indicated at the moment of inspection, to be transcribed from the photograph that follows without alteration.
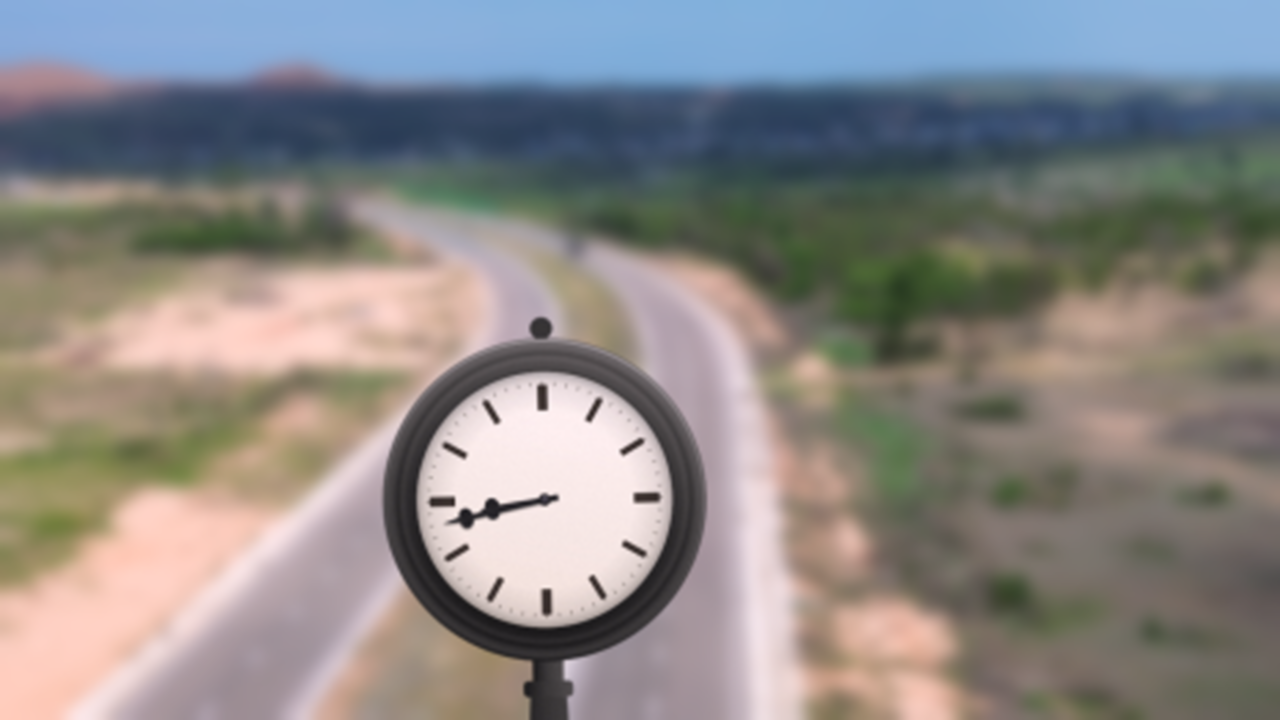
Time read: 8:43
